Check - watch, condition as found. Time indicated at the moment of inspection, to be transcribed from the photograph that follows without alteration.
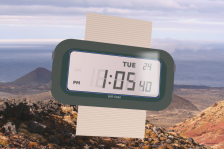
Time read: 1:05:40
